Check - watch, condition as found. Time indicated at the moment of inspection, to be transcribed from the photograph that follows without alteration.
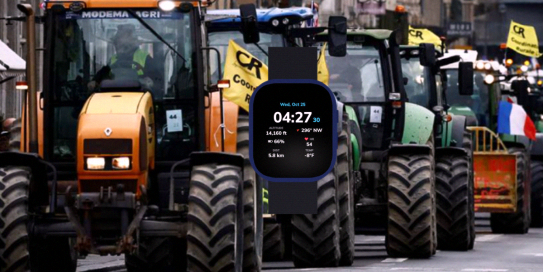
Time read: 4:27
